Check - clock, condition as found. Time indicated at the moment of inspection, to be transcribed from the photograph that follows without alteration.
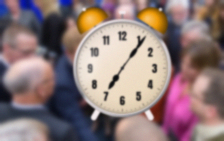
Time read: 7:06
